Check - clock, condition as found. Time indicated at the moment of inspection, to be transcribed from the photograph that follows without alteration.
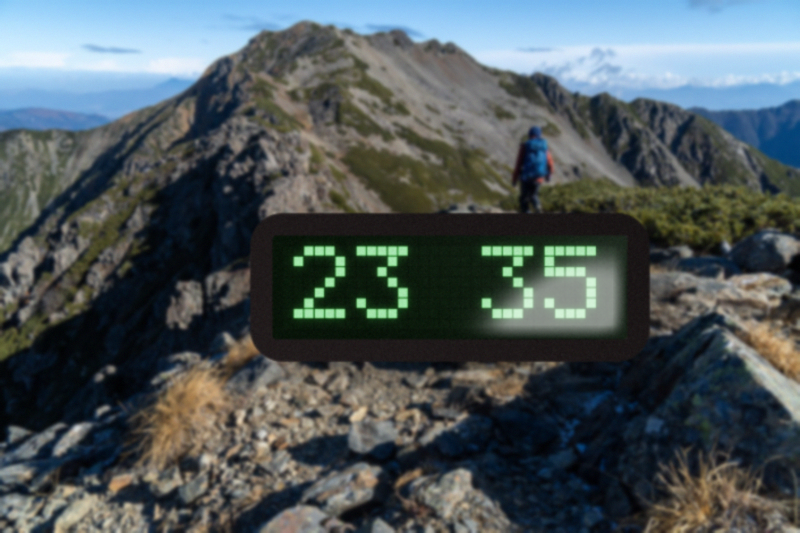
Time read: 23:35
